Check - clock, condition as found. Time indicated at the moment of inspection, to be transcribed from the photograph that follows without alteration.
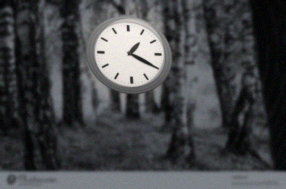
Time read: 1:20
